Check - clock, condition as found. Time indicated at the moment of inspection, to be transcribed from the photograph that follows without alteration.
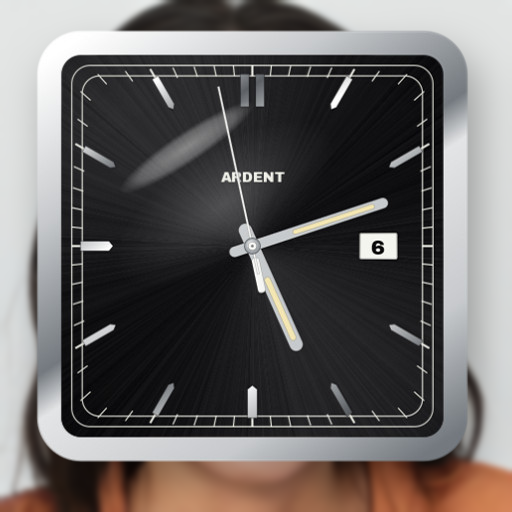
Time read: 5:11:58
